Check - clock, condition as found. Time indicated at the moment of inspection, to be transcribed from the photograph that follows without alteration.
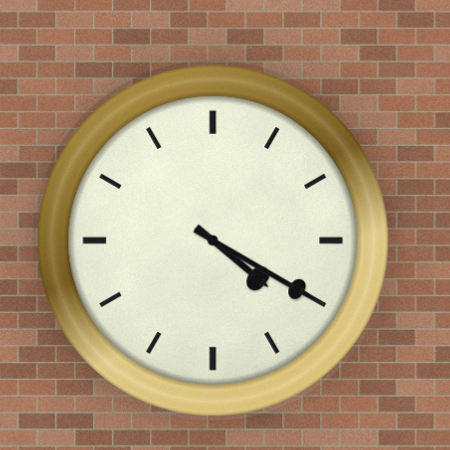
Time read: 4:20
